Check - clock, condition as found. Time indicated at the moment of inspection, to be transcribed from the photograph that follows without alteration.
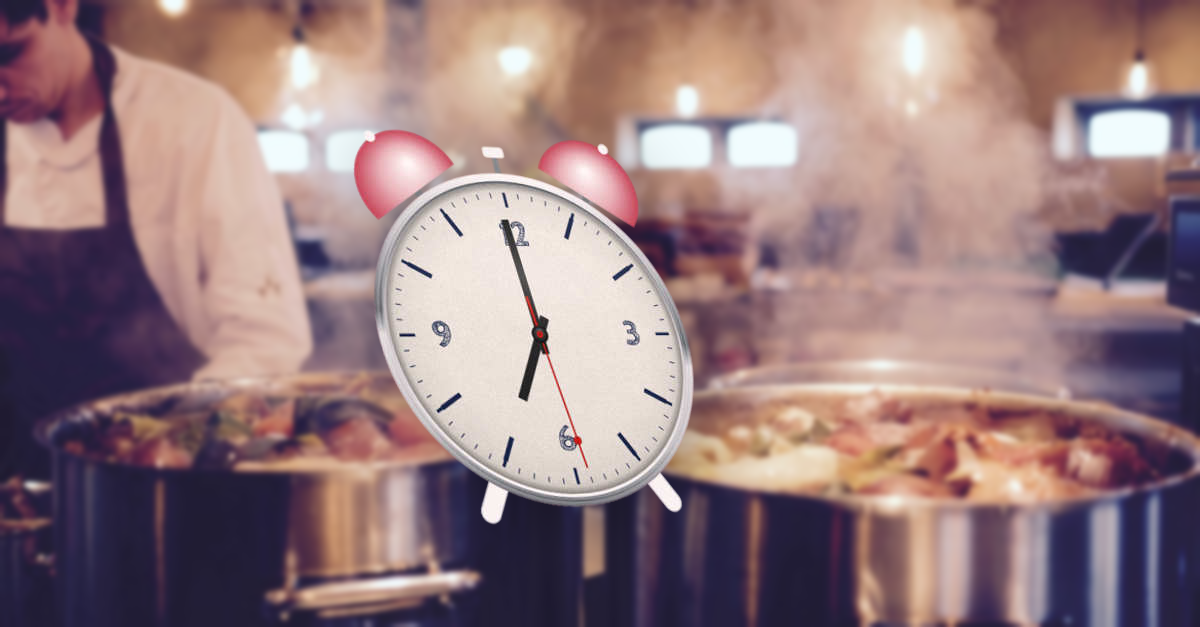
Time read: 6:59:29
